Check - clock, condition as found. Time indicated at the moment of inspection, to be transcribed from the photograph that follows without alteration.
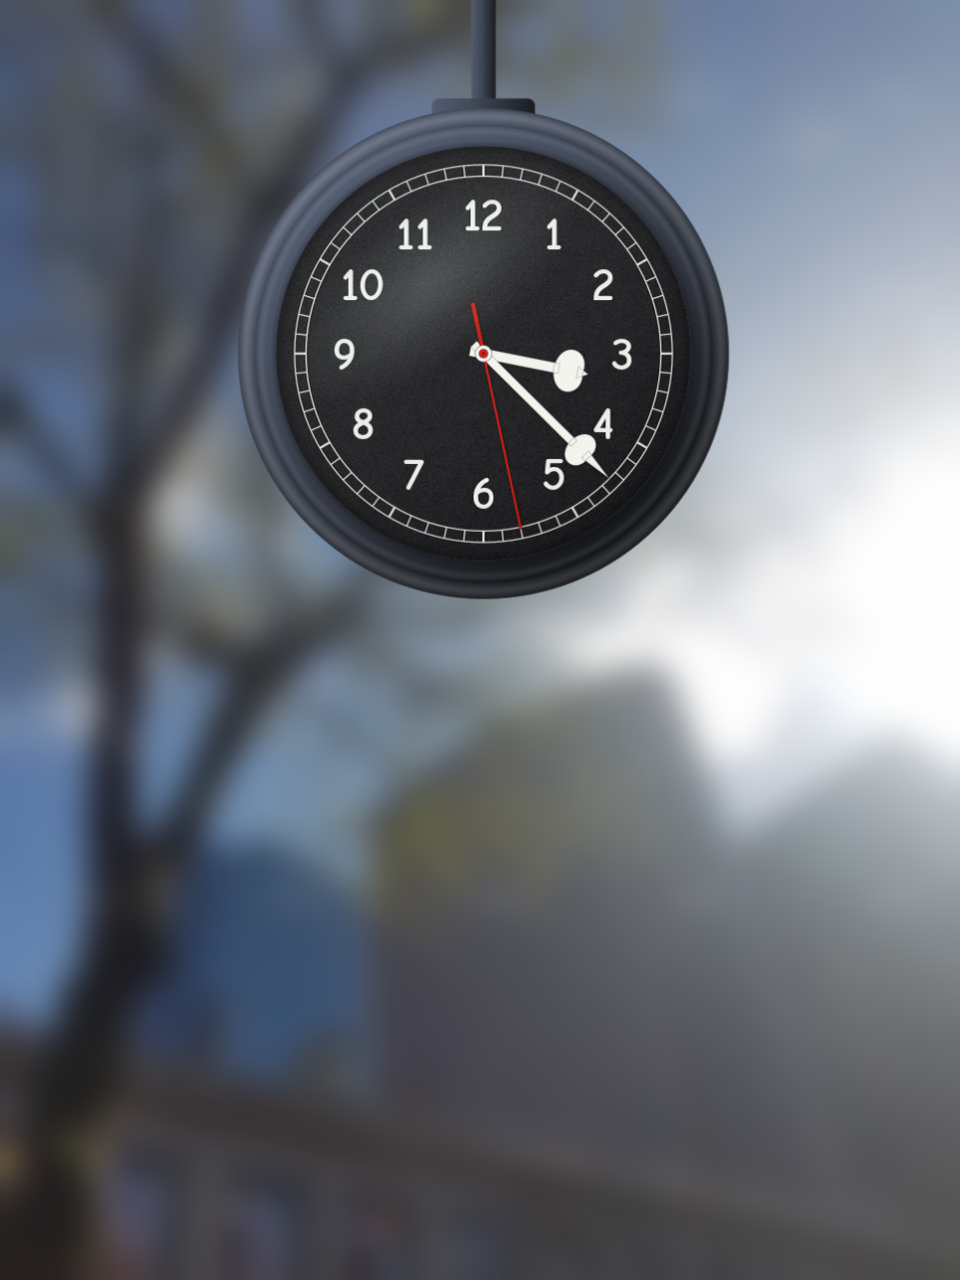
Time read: 3:22:28
